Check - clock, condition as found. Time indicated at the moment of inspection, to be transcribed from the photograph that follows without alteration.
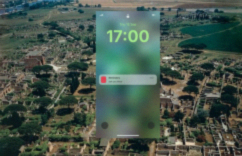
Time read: 17:00
